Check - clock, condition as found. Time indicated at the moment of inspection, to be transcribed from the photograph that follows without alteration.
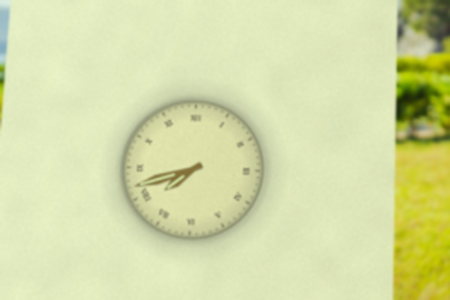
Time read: 7:42
